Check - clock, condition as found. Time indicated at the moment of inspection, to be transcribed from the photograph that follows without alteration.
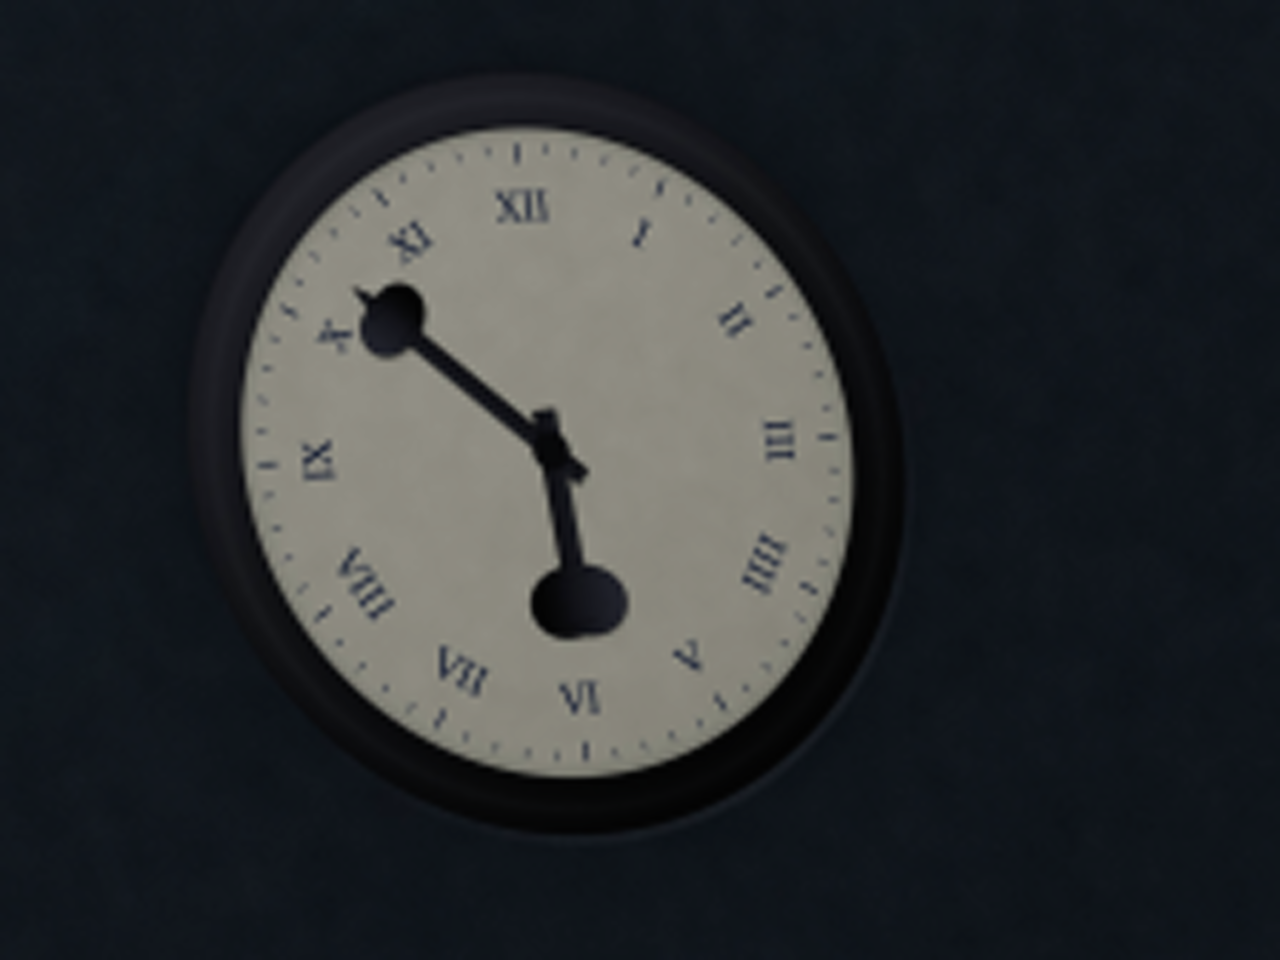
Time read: 5:52
